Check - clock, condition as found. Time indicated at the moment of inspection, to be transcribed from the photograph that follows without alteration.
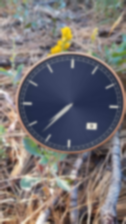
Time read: 7:37
